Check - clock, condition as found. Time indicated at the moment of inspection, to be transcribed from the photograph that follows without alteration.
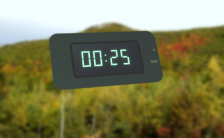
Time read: 0:25
